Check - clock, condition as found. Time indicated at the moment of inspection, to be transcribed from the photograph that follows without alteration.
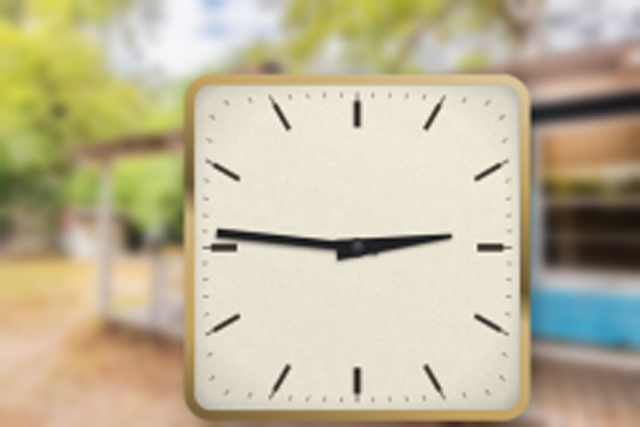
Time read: 2:46
